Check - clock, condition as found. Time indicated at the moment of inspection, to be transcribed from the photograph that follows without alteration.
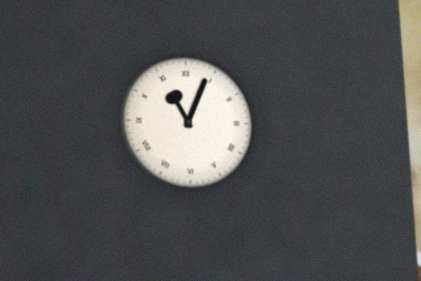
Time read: 11:04
